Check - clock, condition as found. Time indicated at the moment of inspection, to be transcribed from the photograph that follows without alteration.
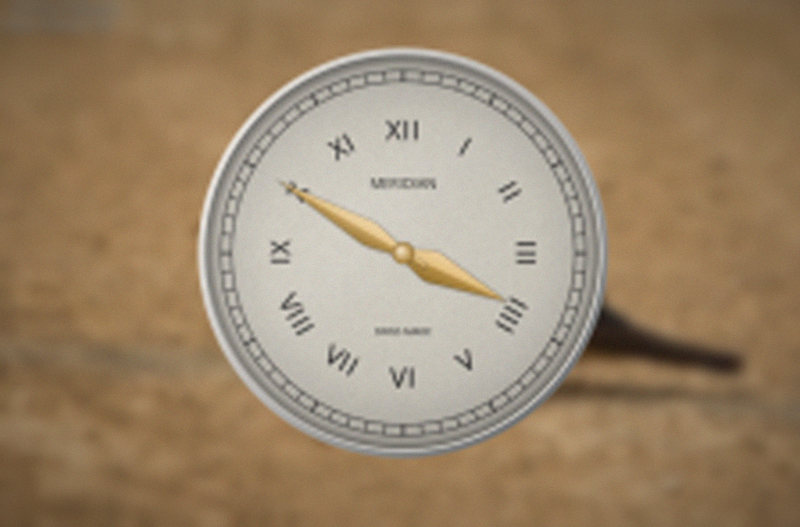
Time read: 3:50
